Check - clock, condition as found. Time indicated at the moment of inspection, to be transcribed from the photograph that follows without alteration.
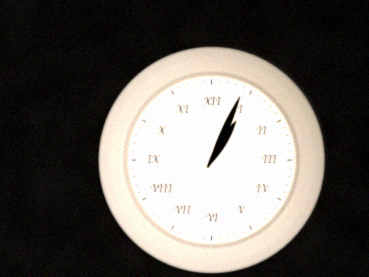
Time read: 1:04
